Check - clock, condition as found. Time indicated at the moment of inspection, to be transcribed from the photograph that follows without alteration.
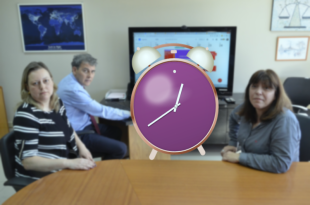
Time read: 12:40
